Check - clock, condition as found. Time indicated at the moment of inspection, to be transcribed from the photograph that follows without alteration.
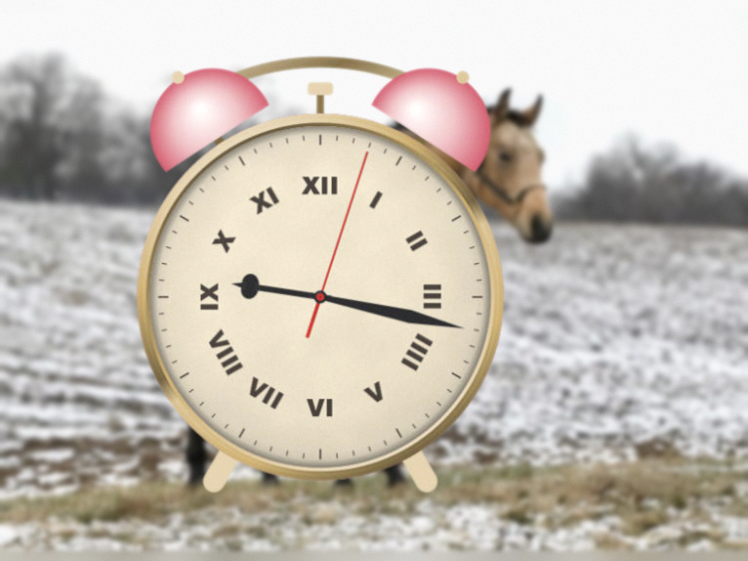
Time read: 9:17:03
